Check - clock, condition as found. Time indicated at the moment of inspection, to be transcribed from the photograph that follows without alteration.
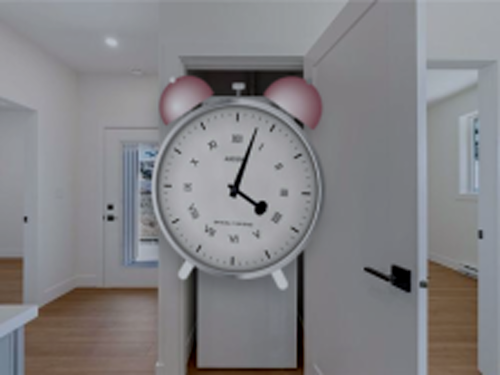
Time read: 4:03
